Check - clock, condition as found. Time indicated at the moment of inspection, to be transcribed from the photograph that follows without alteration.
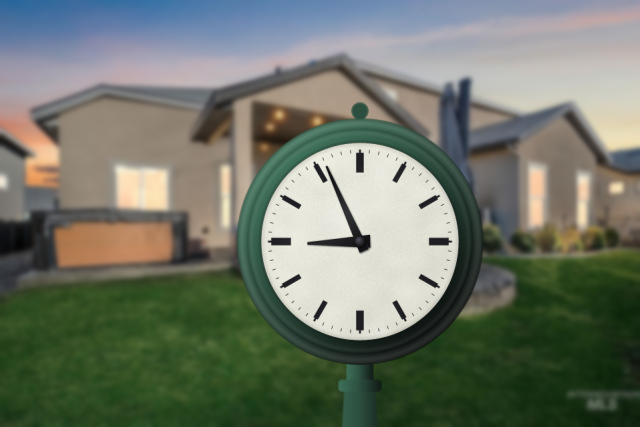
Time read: 8:56
